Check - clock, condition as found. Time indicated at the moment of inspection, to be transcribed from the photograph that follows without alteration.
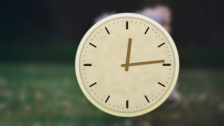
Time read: 12:14
